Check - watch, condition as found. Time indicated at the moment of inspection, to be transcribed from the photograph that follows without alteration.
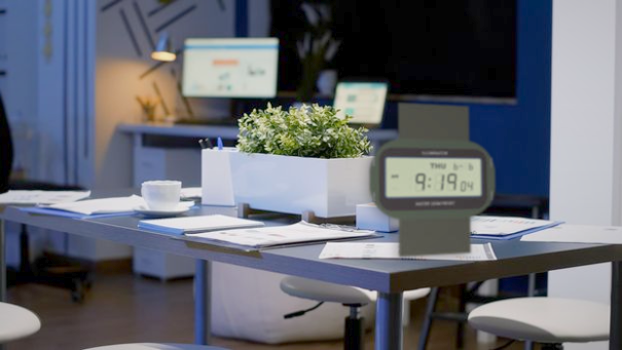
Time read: 9:19
